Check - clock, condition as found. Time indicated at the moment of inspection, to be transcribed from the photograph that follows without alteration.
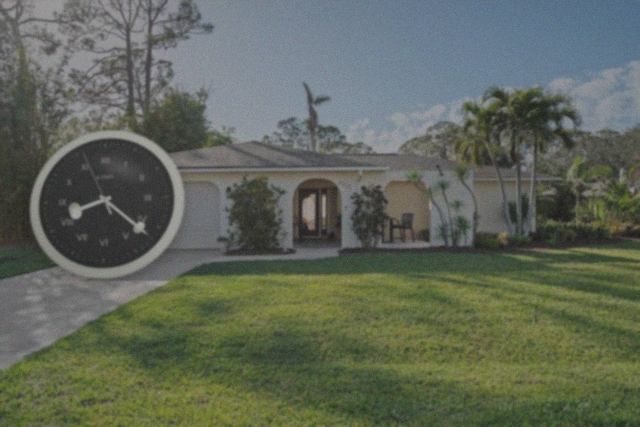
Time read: 8:21:56
